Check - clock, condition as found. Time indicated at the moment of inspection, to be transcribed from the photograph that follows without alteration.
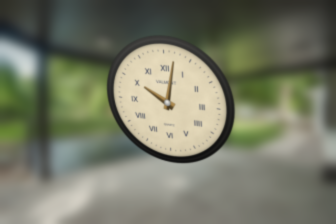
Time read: 10:02
